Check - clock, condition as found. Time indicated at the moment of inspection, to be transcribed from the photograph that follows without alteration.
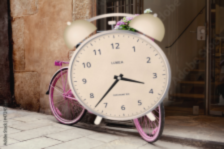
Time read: 3:37
